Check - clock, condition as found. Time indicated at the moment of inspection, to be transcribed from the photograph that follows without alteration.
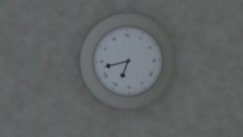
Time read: 6:43
